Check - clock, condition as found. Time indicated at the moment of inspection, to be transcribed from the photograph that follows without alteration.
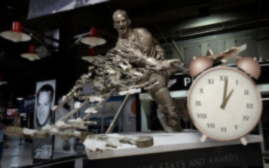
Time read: 1:01
